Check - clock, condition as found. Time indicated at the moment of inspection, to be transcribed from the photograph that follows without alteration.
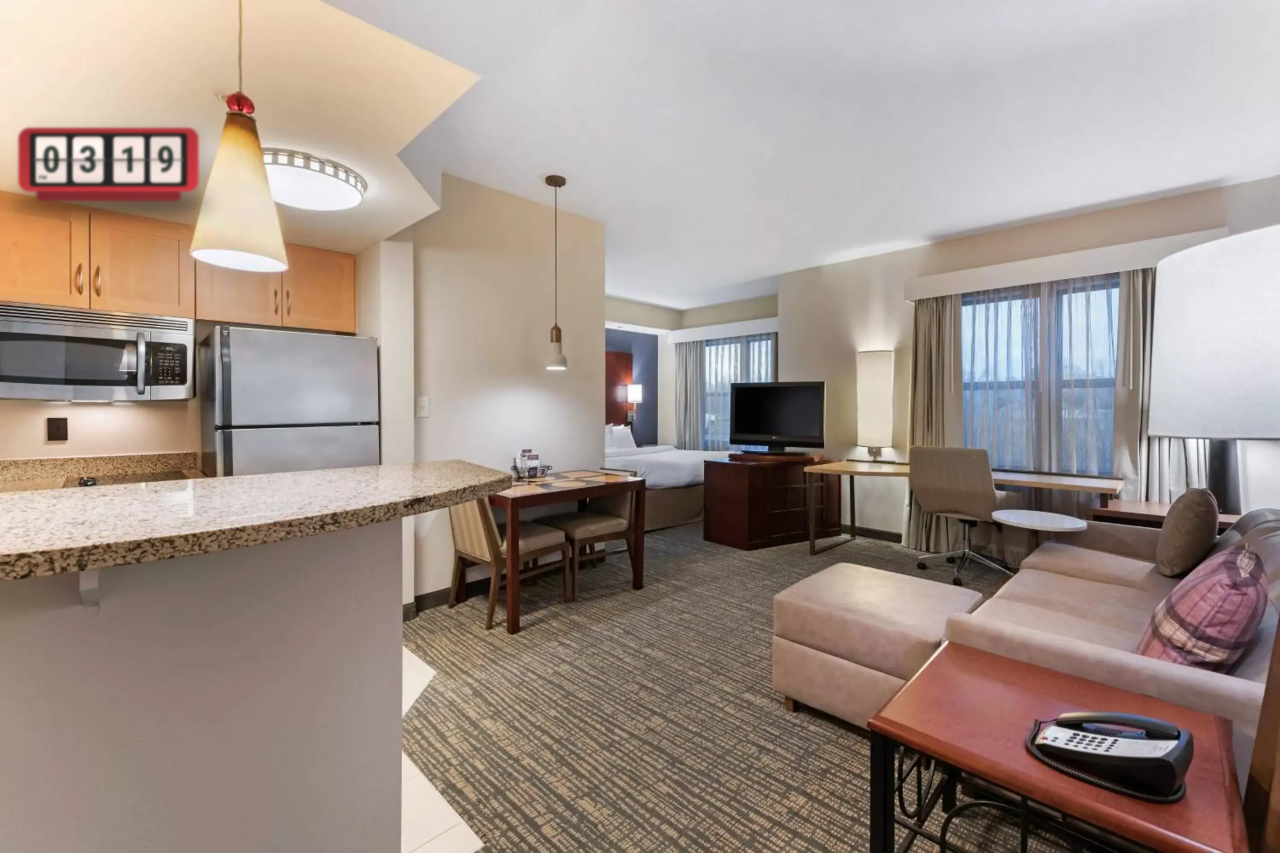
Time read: 3:19
